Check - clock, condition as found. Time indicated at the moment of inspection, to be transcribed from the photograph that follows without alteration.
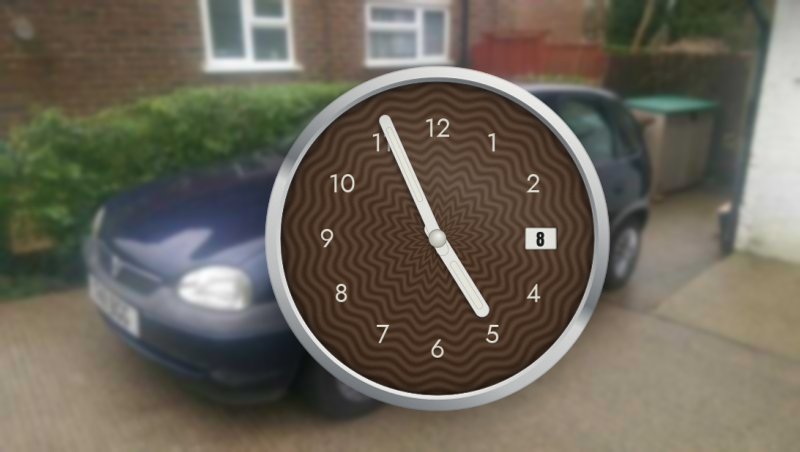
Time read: 4:56
